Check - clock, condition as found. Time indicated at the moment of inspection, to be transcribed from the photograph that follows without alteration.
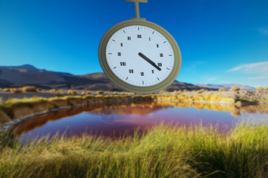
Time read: 4:22
